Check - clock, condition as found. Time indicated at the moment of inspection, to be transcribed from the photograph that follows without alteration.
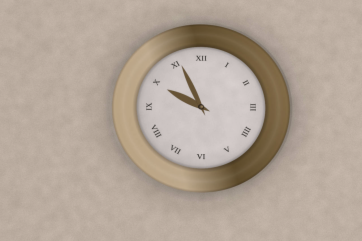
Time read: 9:56
